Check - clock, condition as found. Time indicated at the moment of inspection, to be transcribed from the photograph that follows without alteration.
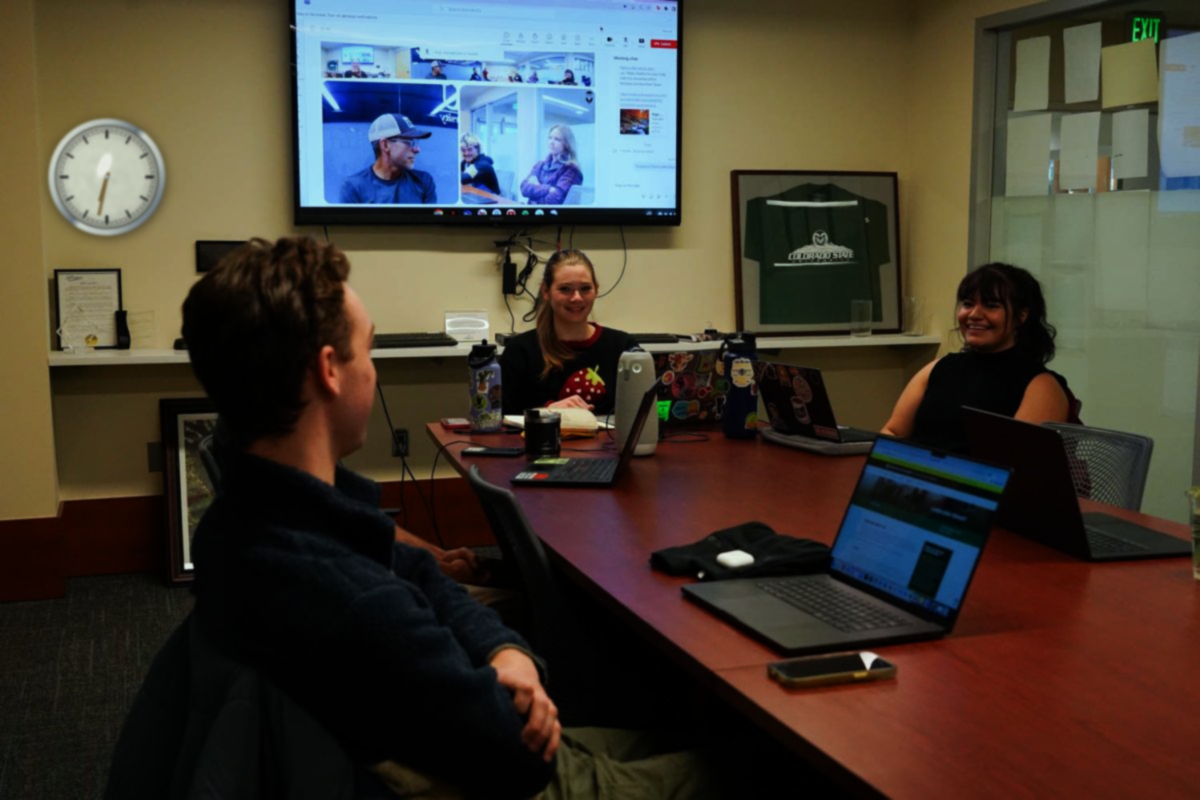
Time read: 6:32
